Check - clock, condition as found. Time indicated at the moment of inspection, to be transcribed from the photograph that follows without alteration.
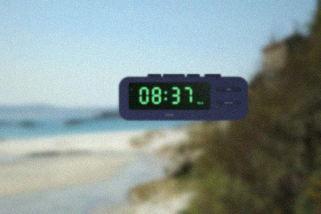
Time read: 8:37
